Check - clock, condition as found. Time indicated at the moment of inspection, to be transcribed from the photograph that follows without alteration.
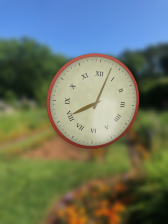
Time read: 8:03
